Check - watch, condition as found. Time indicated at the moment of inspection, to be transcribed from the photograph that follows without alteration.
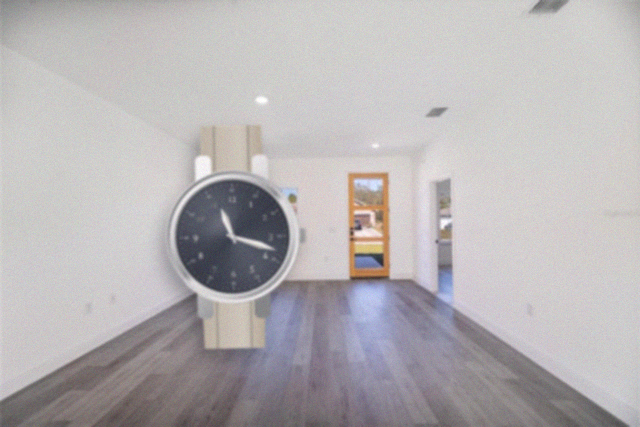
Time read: 11:18
